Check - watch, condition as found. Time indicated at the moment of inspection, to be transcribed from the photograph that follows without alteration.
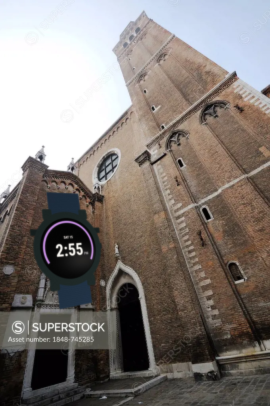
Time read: 2:55
